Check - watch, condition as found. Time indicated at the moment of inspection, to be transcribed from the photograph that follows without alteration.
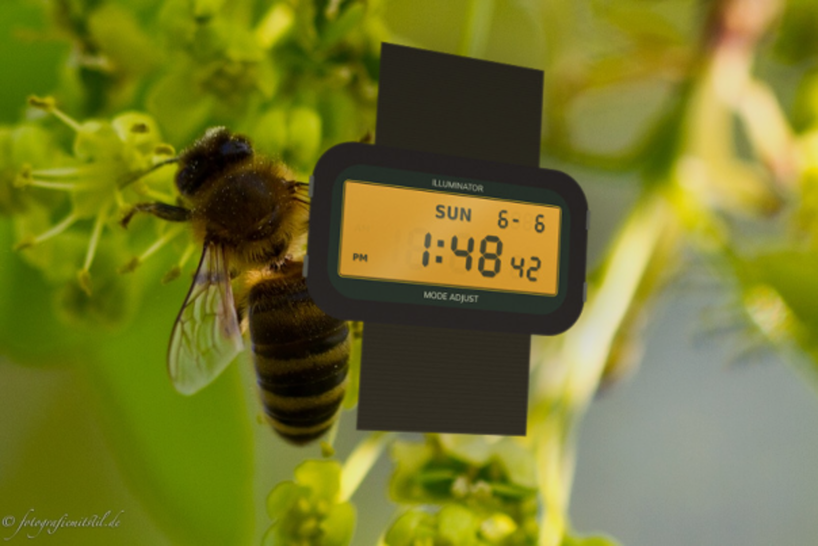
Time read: 1:48:42
